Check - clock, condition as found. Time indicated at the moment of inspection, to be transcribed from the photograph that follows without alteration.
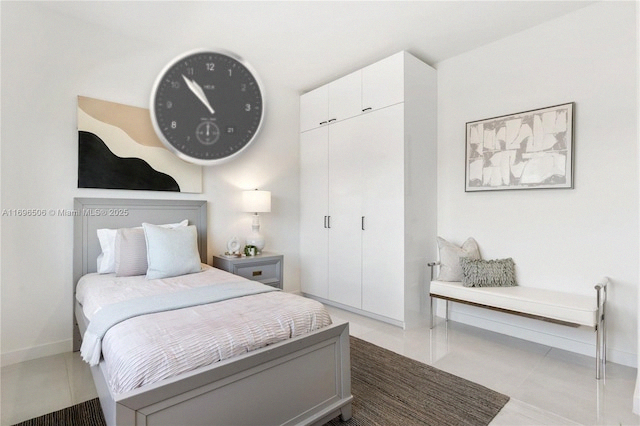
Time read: 10:53
